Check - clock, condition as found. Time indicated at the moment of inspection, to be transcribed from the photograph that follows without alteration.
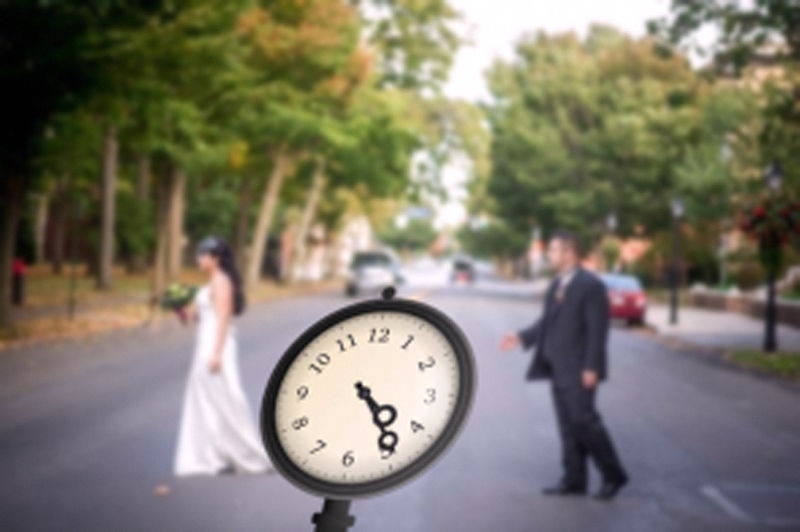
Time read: 4:24
